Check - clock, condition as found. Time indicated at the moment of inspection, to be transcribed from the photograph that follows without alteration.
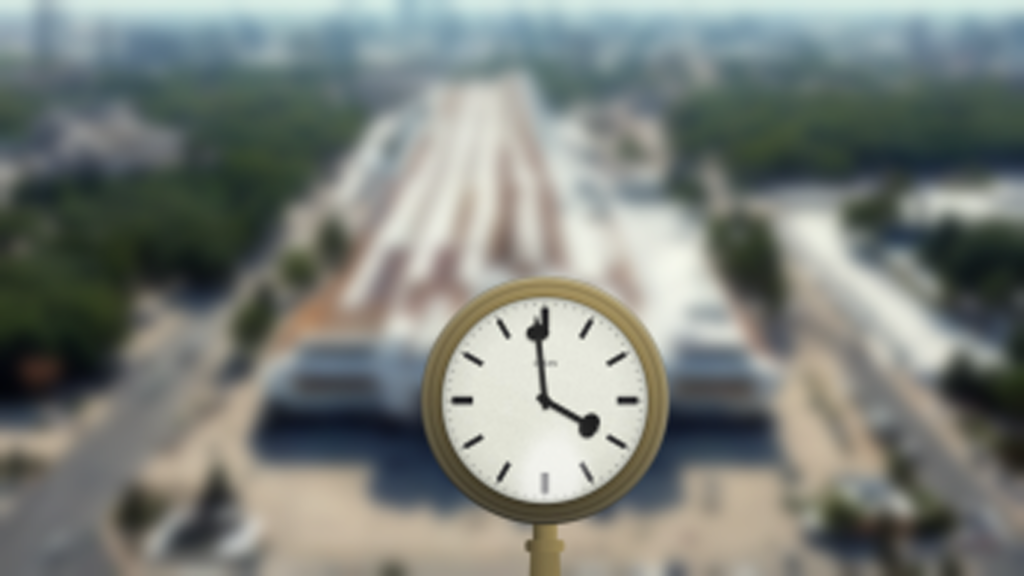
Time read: 3:59
